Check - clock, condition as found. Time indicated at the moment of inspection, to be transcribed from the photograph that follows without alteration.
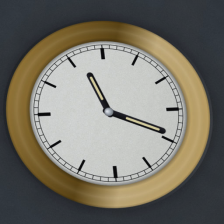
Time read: 11:19
